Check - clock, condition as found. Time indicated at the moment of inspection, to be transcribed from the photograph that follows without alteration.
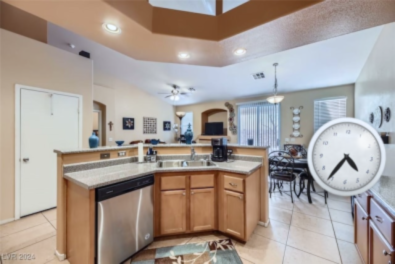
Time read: 4:36
